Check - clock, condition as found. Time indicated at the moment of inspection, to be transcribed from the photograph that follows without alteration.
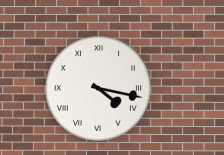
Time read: 4:17
